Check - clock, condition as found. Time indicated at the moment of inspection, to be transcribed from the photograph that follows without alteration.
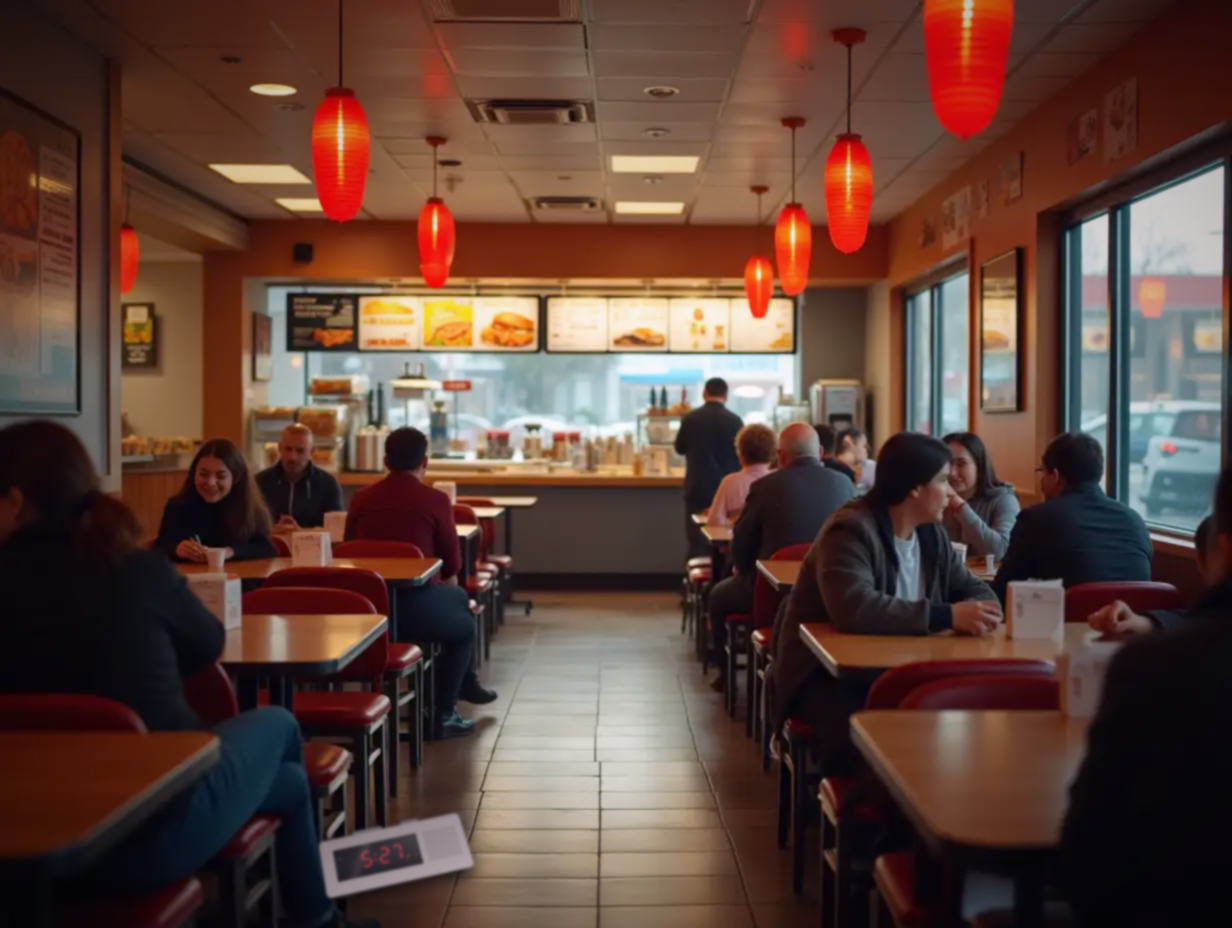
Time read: 5:27
